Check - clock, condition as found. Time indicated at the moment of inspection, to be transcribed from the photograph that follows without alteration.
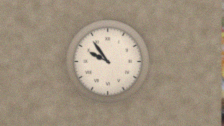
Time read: 9:54
